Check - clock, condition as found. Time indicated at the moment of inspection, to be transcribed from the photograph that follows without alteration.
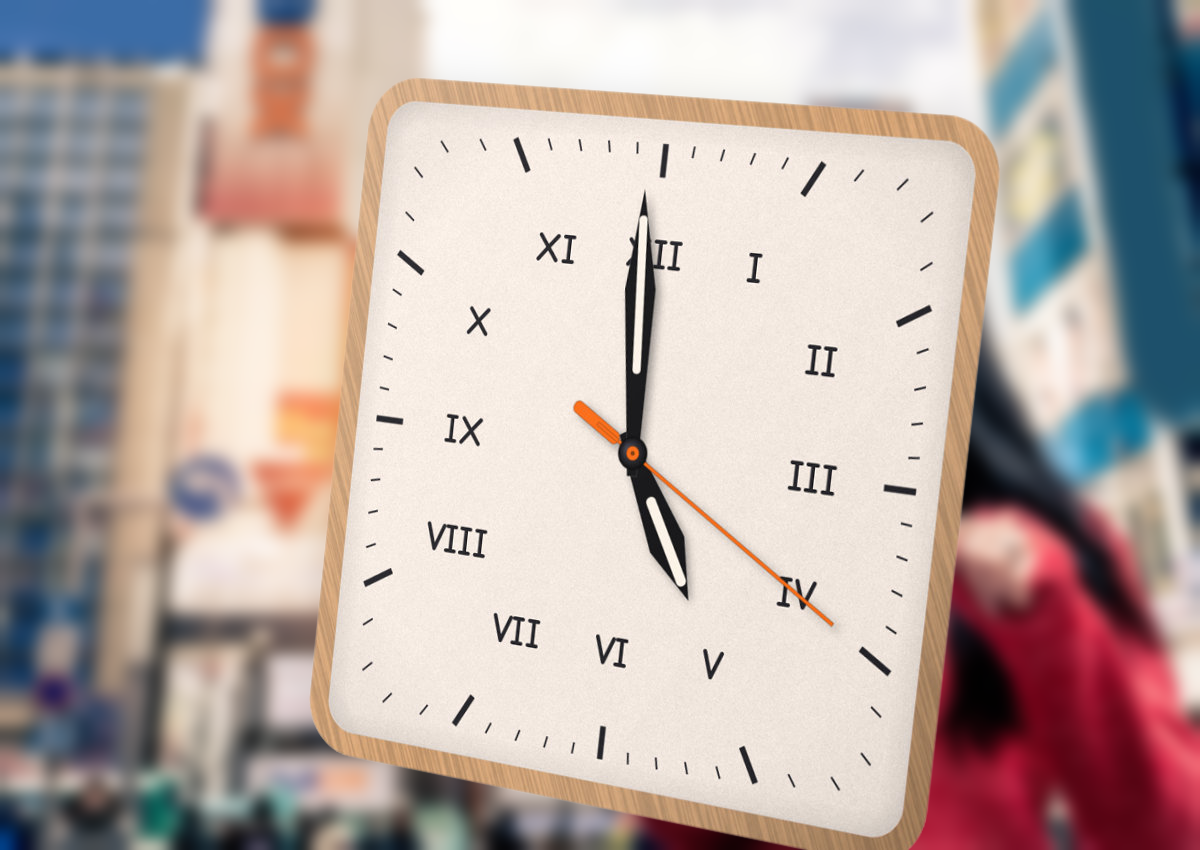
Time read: 4:59:20
